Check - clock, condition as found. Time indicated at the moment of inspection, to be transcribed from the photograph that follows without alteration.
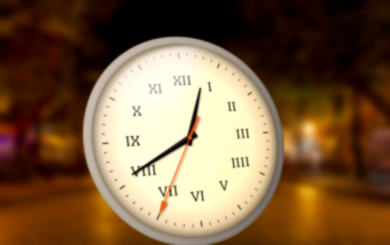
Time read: 12:40:35
